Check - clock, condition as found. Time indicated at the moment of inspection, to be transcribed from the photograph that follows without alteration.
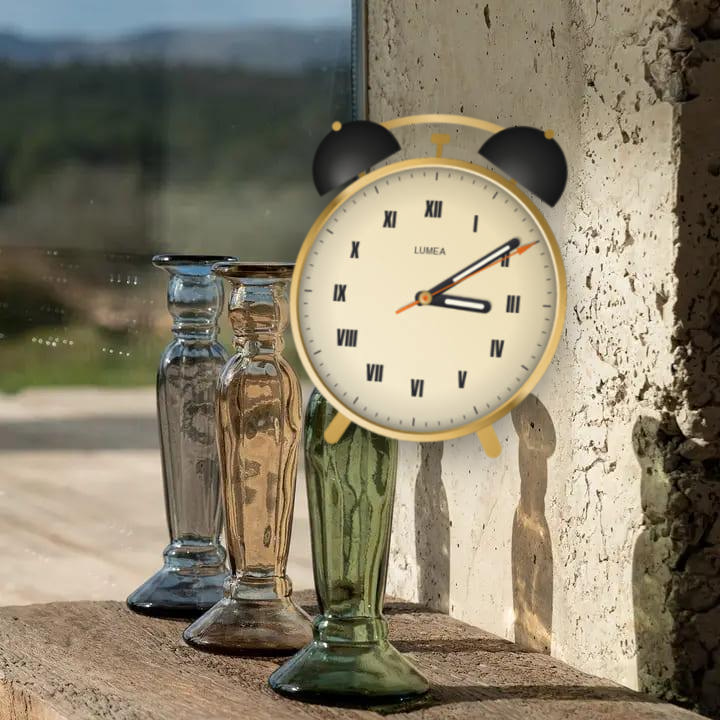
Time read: 3:09:10
